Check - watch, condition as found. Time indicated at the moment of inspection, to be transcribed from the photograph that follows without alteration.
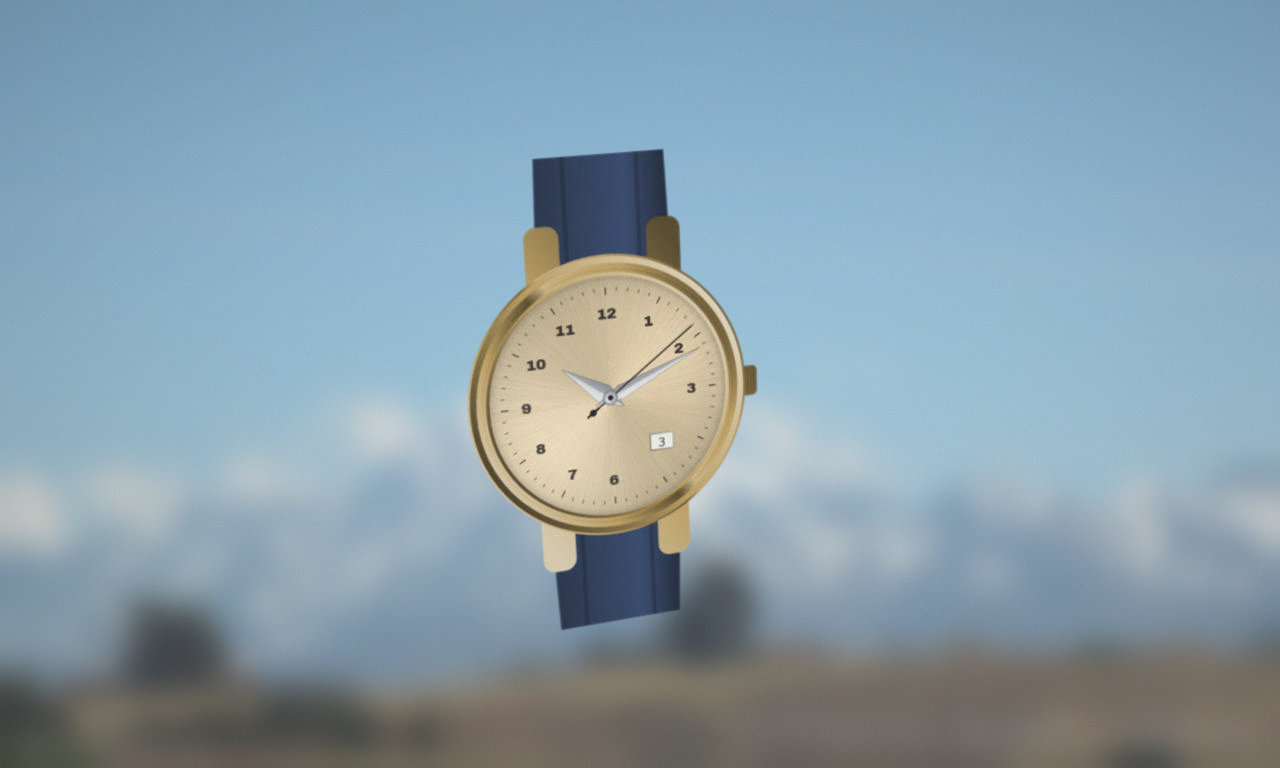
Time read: 10:11:09
